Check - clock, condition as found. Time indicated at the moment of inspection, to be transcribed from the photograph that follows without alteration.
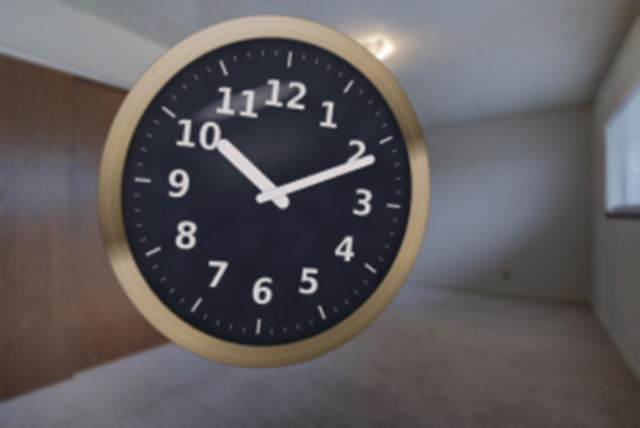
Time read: 10:11
